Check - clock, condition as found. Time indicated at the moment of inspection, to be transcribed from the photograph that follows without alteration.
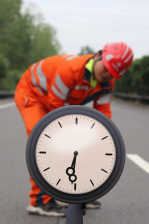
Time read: 6:31
